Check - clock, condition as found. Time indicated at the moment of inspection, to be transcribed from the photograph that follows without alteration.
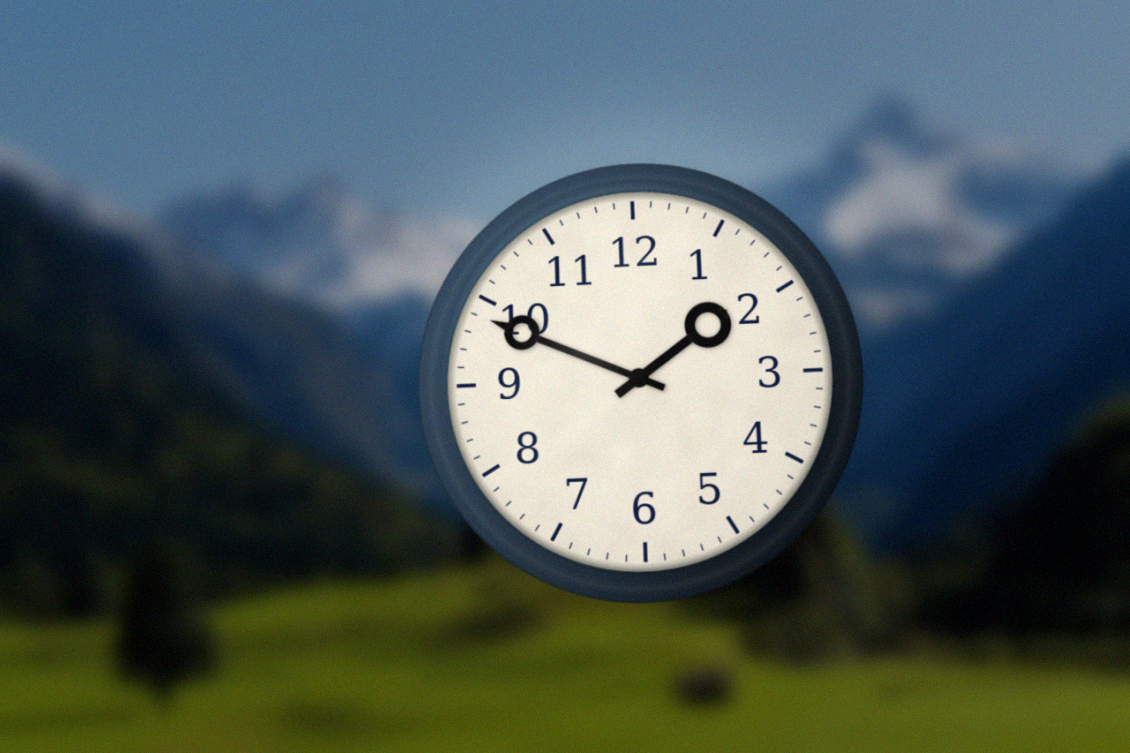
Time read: 1:49
